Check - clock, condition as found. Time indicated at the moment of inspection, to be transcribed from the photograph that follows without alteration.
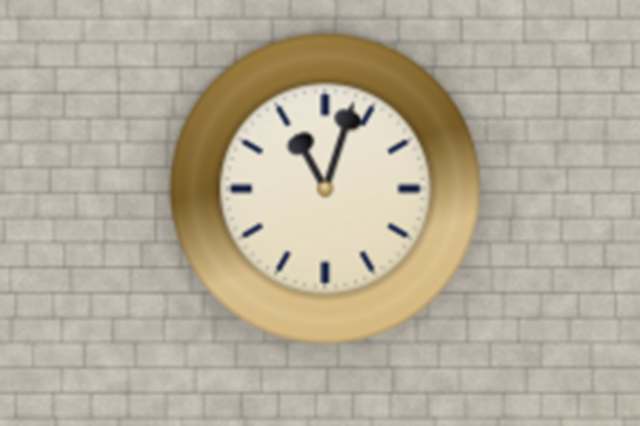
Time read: 11:03
